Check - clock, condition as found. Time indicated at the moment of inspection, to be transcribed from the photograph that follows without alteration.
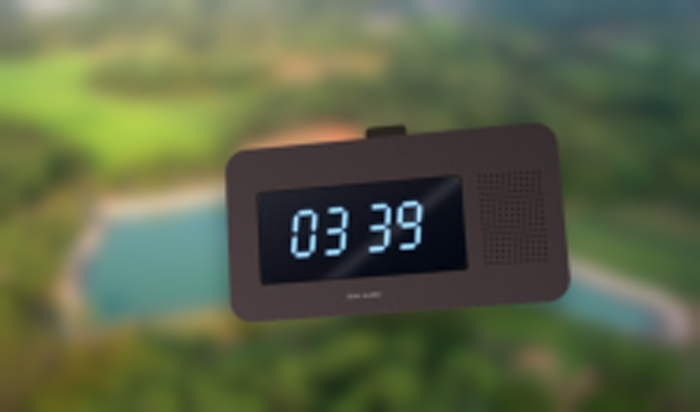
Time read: 3:39
